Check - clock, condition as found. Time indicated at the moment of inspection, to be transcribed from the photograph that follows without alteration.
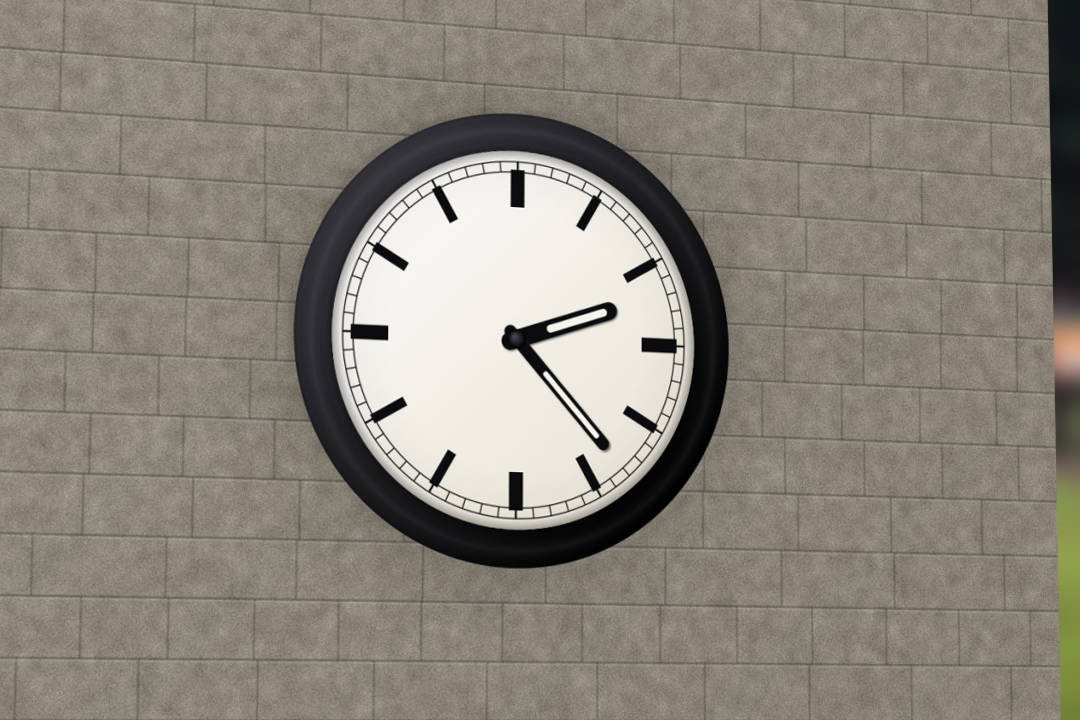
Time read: 2:23
